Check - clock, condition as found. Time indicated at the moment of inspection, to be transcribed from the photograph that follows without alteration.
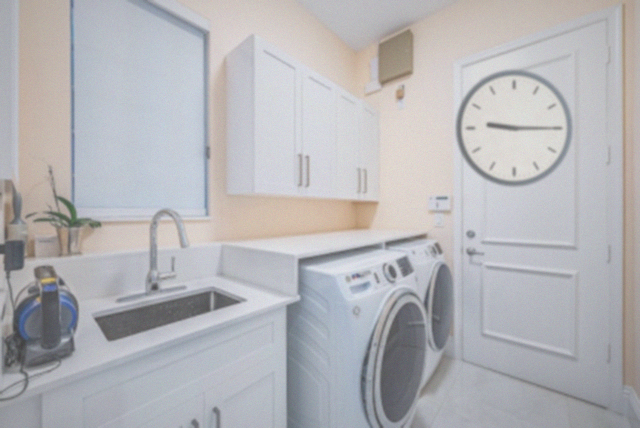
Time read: 9:15
